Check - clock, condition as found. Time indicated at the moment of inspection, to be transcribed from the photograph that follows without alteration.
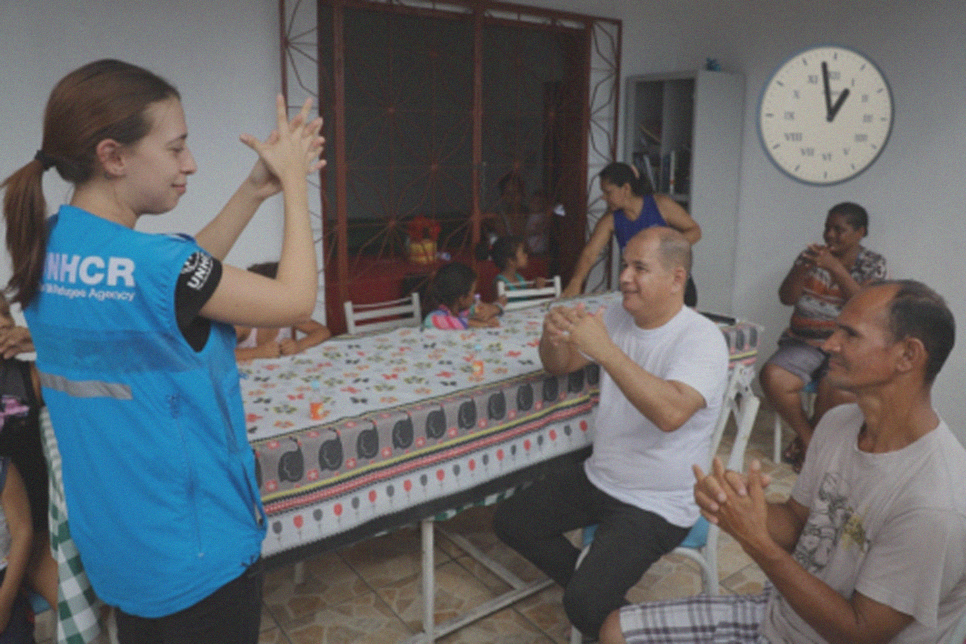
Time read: 12:58
